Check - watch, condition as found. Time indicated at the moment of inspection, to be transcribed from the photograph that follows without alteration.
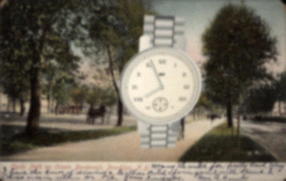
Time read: 7:56
